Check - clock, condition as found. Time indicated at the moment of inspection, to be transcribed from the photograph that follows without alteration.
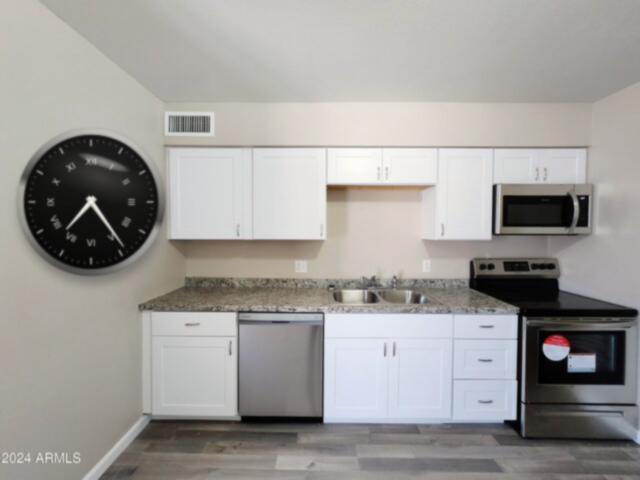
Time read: 7:24
